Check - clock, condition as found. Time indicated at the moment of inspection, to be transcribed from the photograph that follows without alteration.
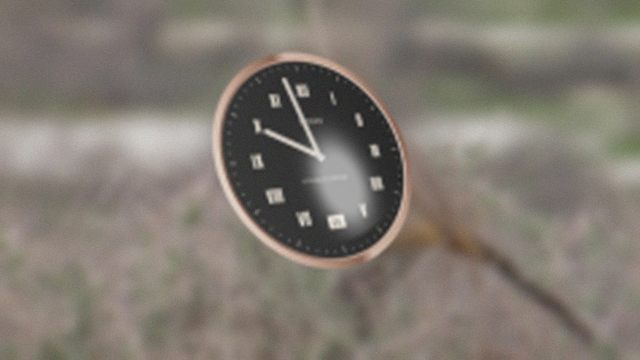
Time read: 9:58
